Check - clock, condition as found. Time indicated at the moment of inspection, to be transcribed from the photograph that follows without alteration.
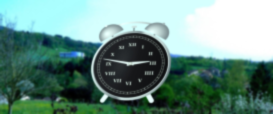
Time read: 2:47
